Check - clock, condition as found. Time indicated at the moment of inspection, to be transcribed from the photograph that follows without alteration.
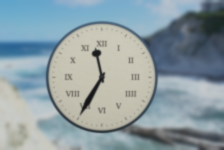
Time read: 11:35
